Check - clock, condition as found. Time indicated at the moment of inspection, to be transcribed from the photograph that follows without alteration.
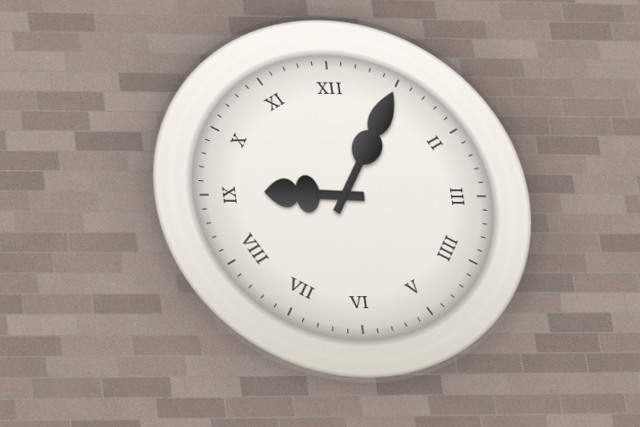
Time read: 9:05
